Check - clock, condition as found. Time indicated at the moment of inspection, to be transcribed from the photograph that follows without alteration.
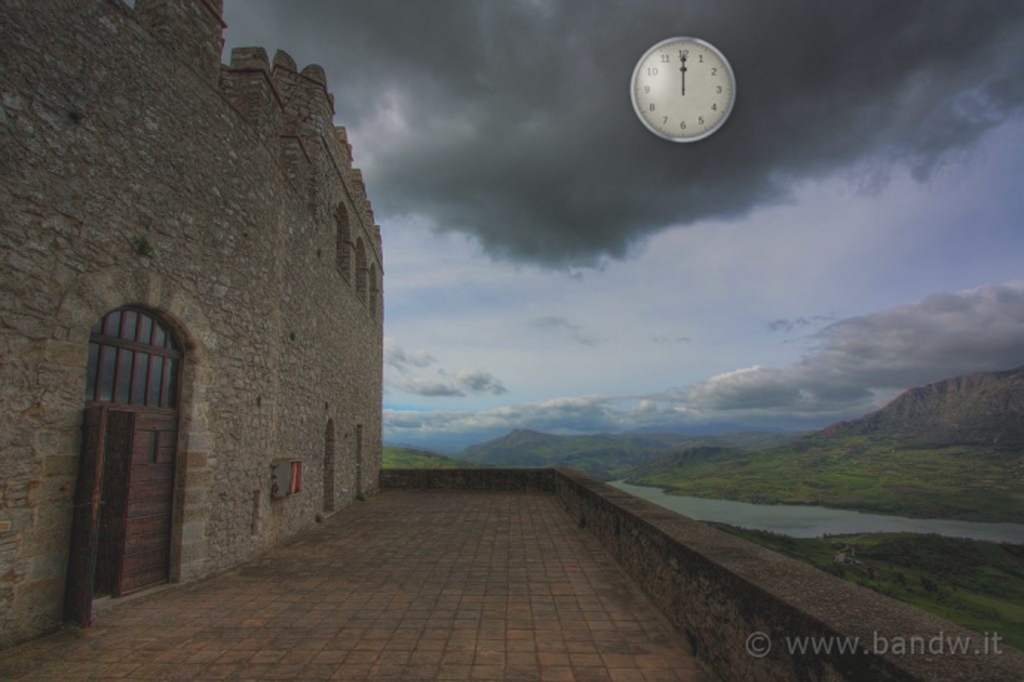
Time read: 12:00
